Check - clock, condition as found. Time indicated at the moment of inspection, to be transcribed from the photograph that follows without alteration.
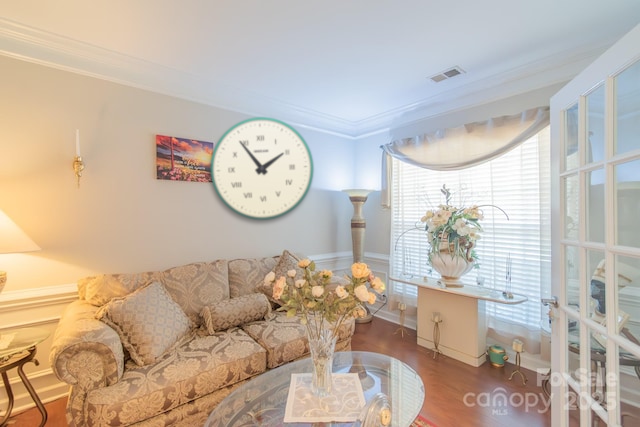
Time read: 1:54
